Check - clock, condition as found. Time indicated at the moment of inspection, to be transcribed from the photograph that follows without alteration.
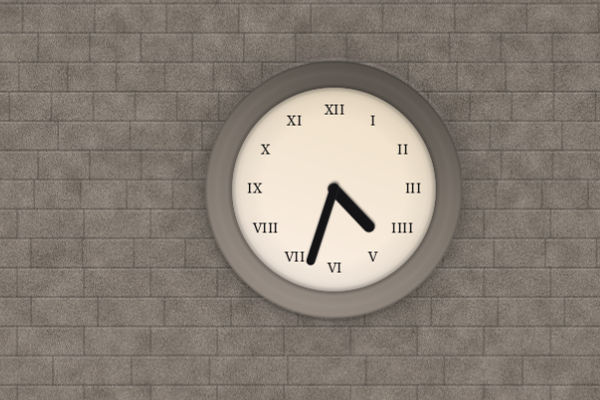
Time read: 4:33
